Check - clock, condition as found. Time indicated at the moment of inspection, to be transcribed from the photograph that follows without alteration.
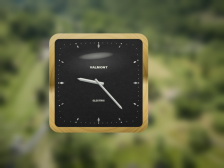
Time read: 9:23
